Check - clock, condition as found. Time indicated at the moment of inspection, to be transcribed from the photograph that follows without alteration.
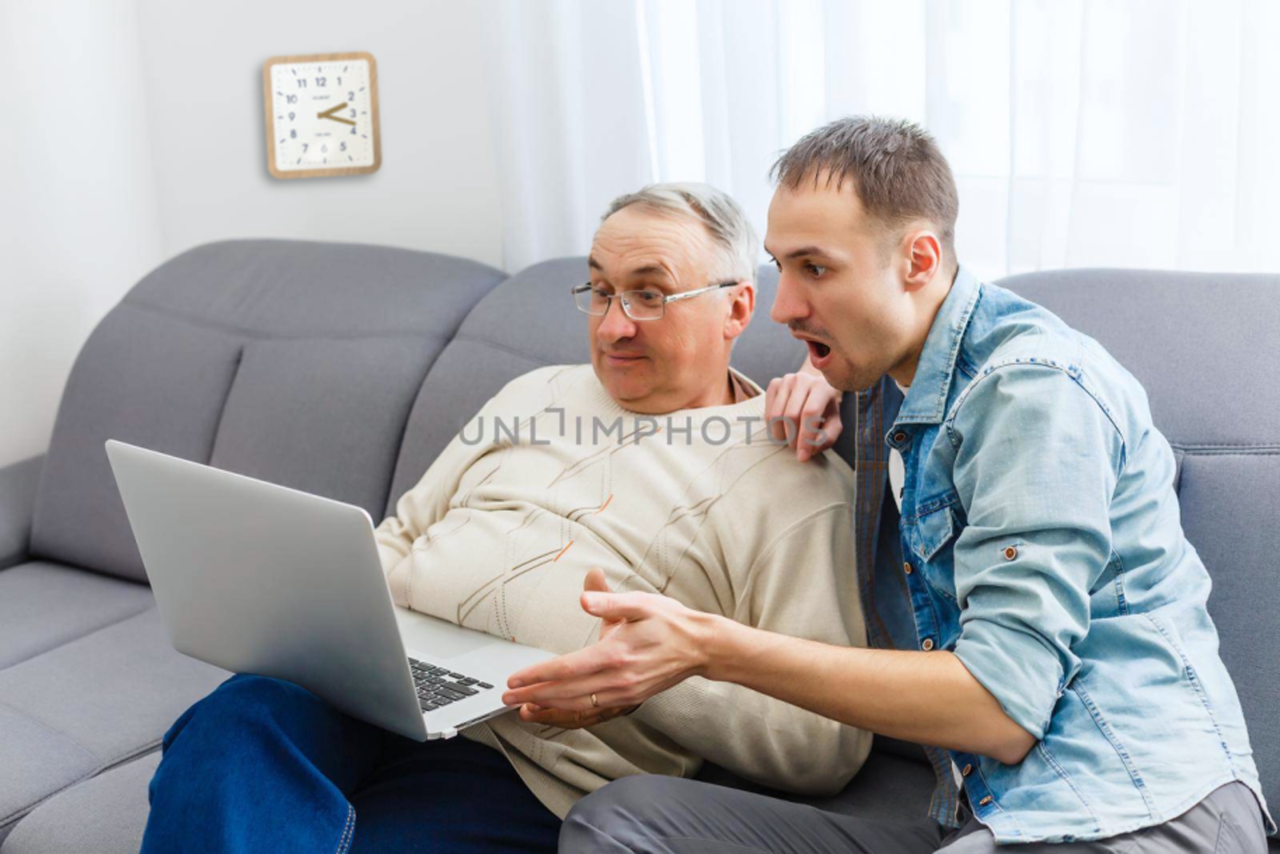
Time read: 2:18
